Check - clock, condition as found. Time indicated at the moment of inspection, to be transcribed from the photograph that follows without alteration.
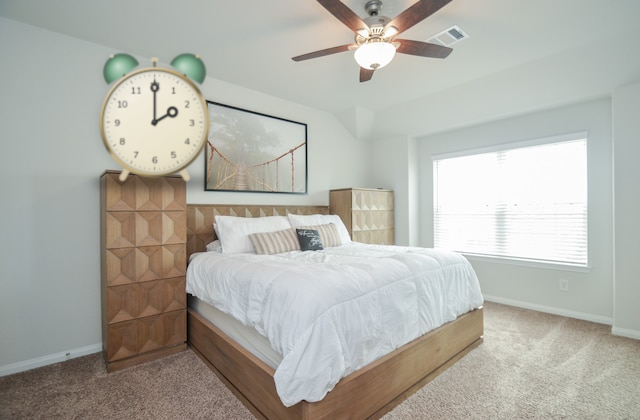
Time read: 2:00
